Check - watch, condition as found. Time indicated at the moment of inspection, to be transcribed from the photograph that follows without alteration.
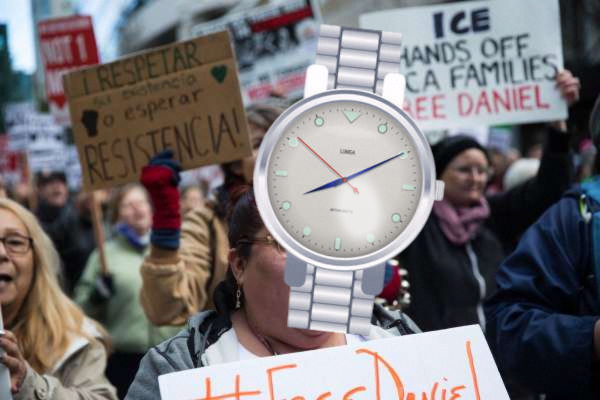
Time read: 8:09:51
